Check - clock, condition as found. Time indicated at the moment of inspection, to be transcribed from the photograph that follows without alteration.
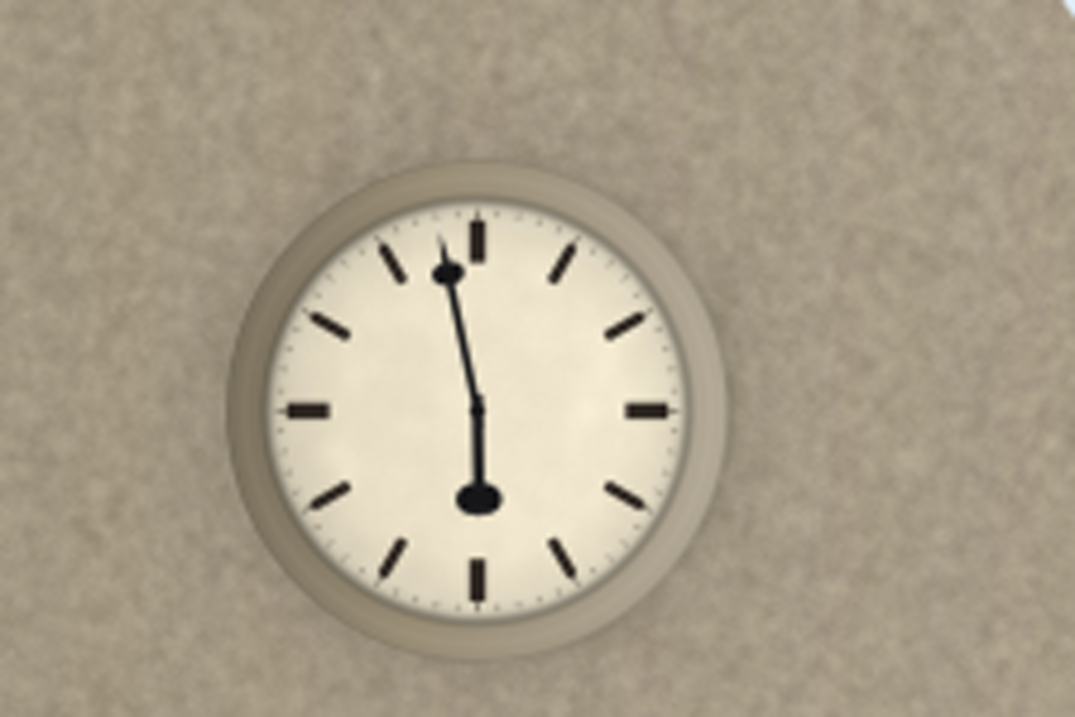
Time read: 5:58
